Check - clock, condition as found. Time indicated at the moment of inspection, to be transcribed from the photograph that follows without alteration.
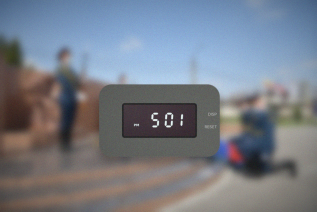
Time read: 5:01
